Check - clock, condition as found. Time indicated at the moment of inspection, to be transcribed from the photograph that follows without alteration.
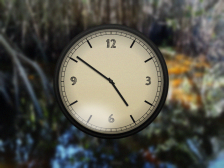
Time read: 4:51
